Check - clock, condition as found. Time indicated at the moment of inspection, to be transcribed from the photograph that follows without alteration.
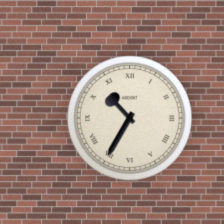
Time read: 10:35
